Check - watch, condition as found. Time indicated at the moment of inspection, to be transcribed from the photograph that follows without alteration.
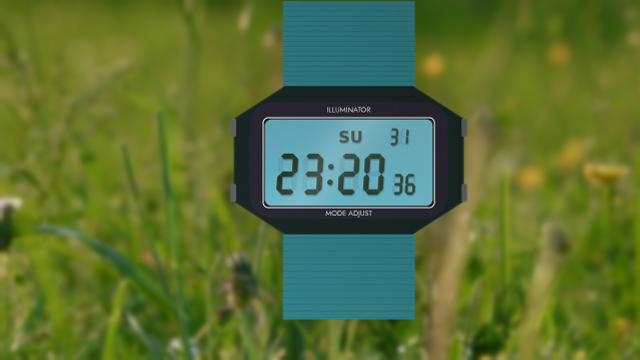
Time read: 23:20:36
